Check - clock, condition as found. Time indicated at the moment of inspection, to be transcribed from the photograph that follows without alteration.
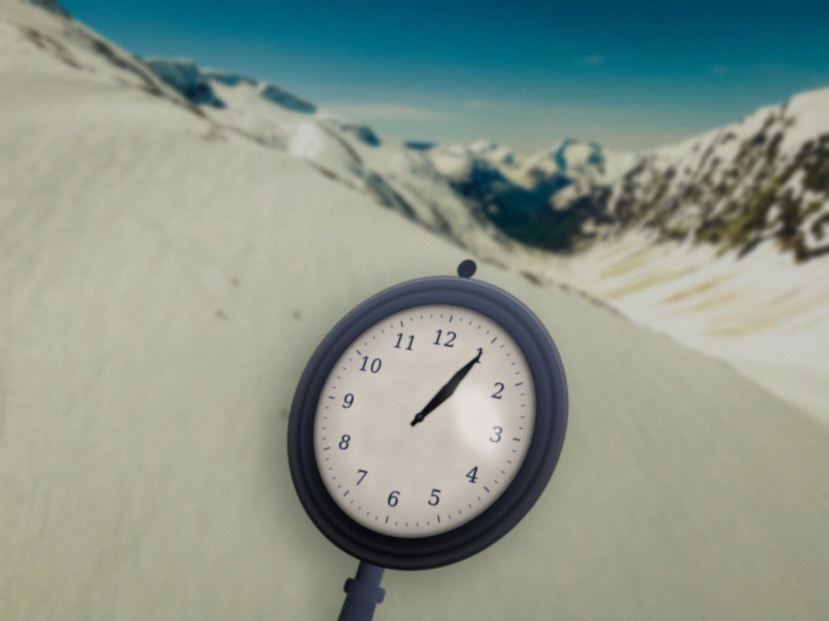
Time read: 1:05
